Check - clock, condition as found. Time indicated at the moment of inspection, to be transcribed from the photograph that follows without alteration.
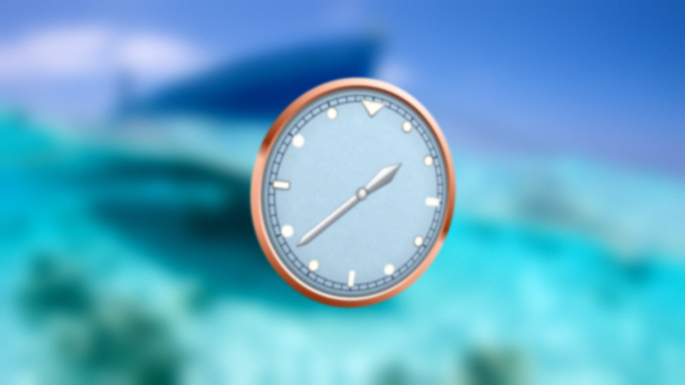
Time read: 1:38
